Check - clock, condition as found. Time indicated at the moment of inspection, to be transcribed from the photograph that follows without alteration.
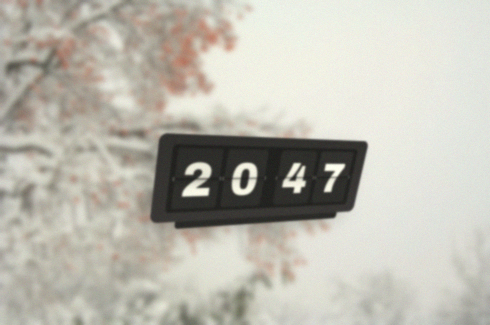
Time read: 20:47
